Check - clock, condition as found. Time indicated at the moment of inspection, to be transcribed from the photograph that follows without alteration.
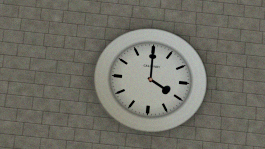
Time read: 4:00
